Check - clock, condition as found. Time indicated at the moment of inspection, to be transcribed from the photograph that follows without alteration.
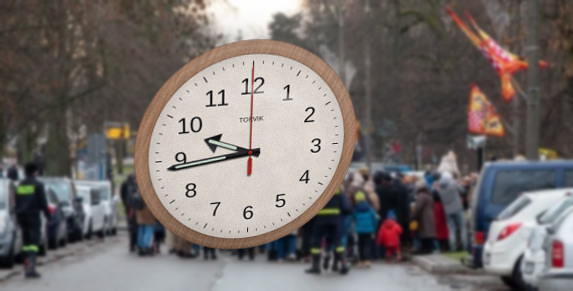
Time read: 9:44:00
